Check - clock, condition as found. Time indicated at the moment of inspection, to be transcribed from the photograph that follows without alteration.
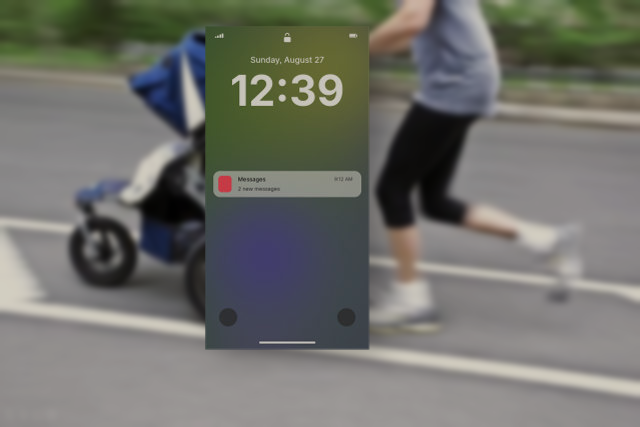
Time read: 12:39
